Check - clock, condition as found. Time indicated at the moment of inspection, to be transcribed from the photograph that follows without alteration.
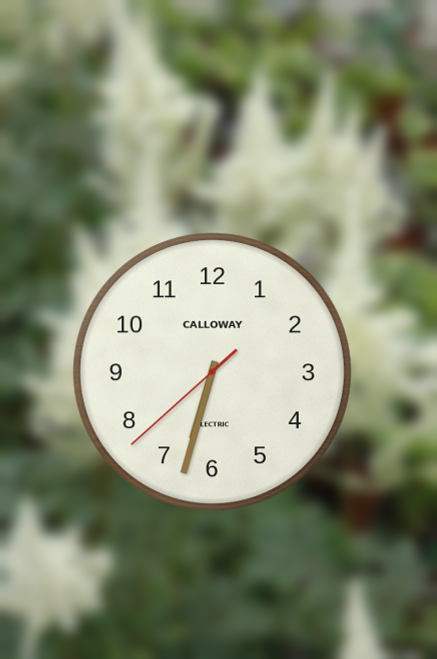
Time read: 6:32:38
